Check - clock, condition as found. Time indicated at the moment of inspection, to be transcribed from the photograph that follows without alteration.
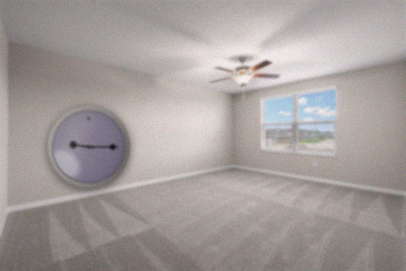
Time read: 9:15
